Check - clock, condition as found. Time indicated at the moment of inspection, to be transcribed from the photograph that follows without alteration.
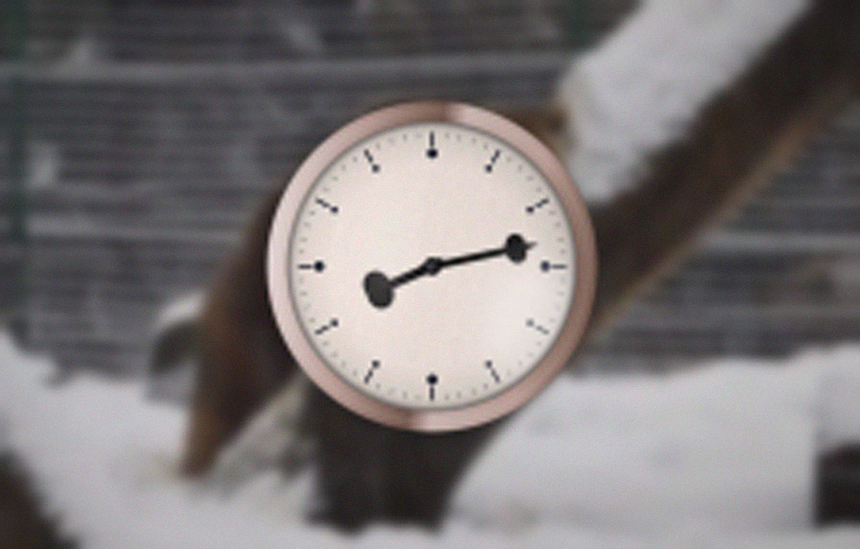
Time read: 8:13
